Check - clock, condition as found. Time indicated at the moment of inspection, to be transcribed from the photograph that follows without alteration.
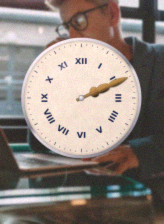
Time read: 2:11
